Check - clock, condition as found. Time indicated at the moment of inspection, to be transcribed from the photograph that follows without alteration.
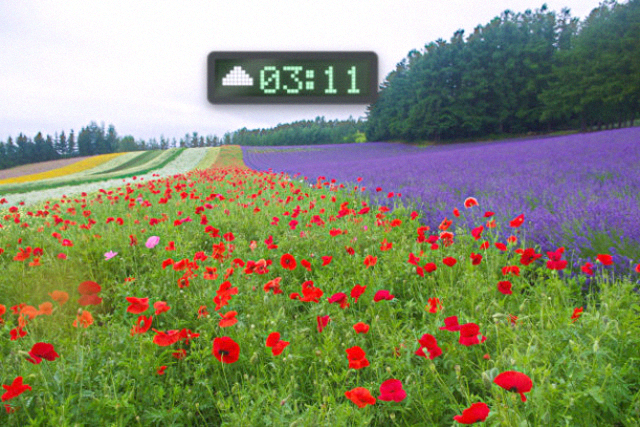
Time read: 3:11
